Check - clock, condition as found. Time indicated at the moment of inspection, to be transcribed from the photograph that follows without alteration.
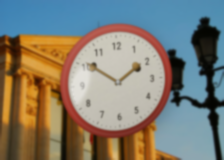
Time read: 1:51
